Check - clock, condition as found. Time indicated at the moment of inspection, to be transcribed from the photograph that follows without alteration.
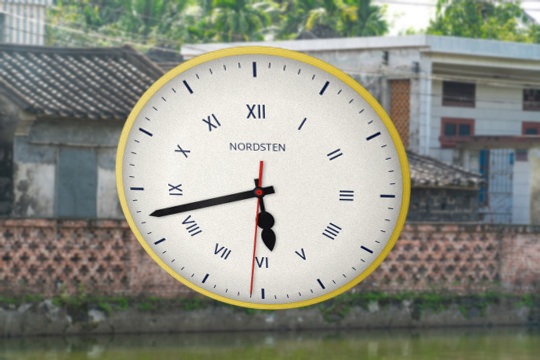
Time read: 5:42:31
